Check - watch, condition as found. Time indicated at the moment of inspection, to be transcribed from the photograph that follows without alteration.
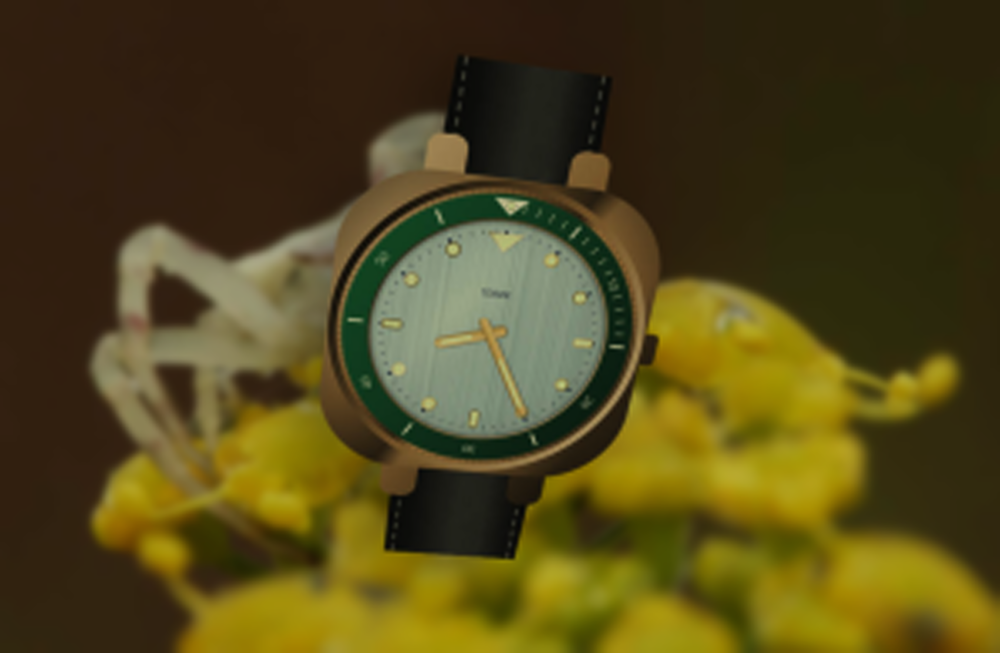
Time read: 8:25
